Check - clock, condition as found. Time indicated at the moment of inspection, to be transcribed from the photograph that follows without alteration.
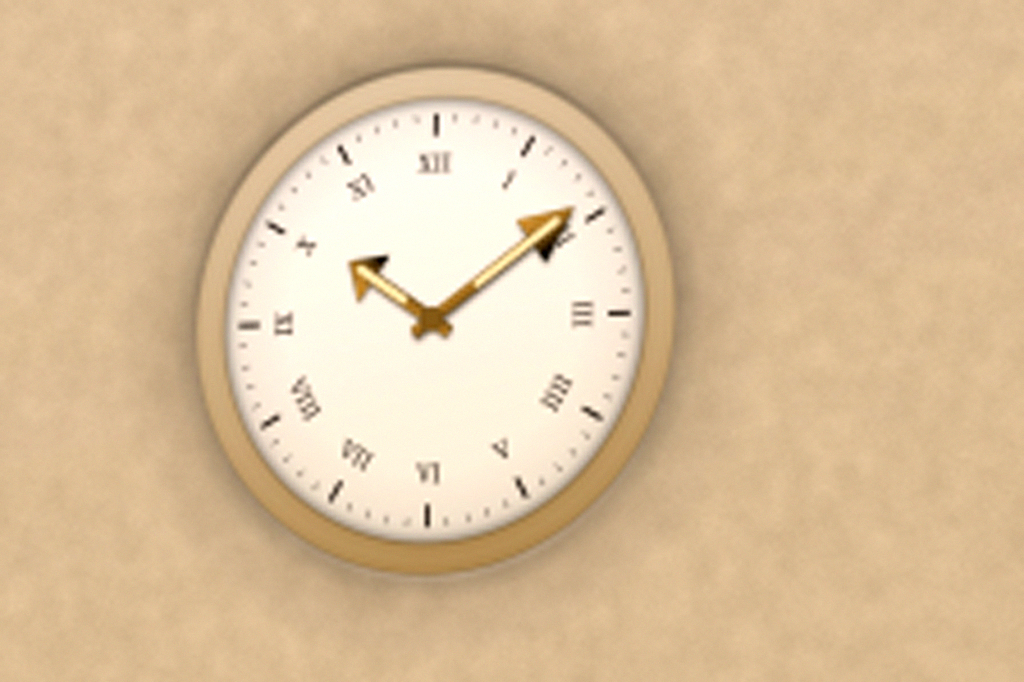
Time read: 10:09
